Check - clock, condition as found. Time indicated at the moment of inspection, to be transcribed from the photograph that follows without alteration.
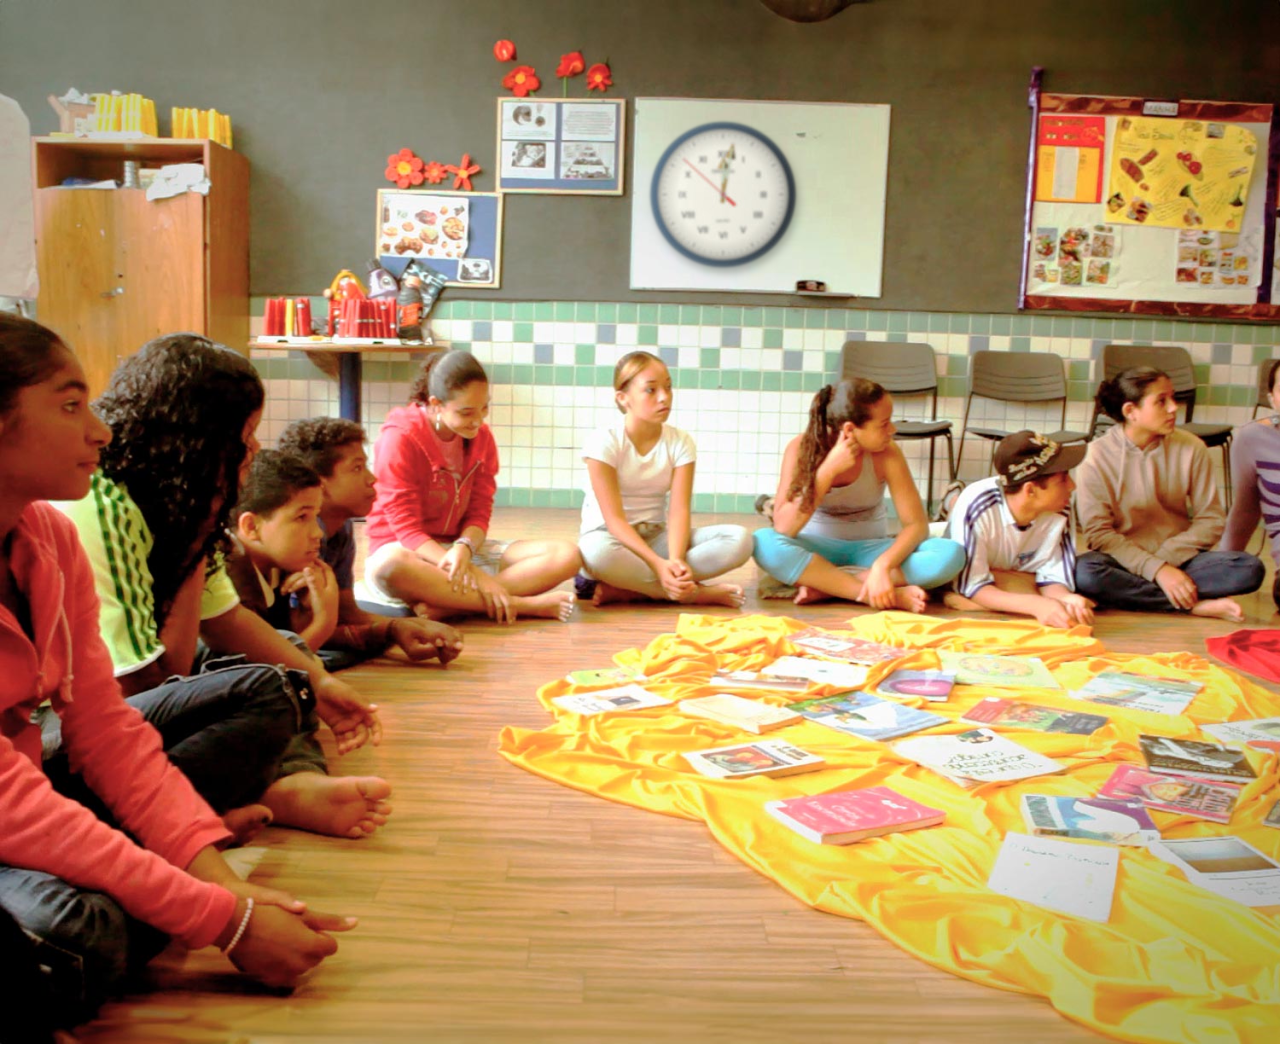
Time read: 12:01:52
